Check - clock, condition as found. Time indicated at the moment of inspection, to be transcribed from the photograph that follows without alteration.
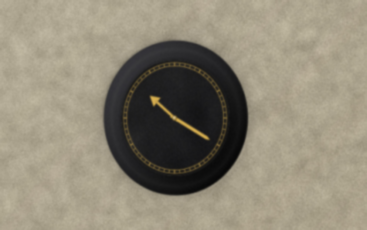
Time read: 10:20
